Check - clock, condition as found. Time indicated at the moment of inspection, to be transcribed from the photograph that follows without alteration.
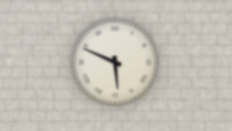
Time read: 5:49
